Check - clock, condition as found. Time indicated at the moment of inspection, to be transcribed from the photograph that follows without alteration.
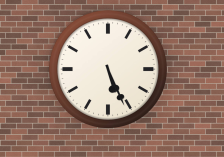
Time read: 5:26
